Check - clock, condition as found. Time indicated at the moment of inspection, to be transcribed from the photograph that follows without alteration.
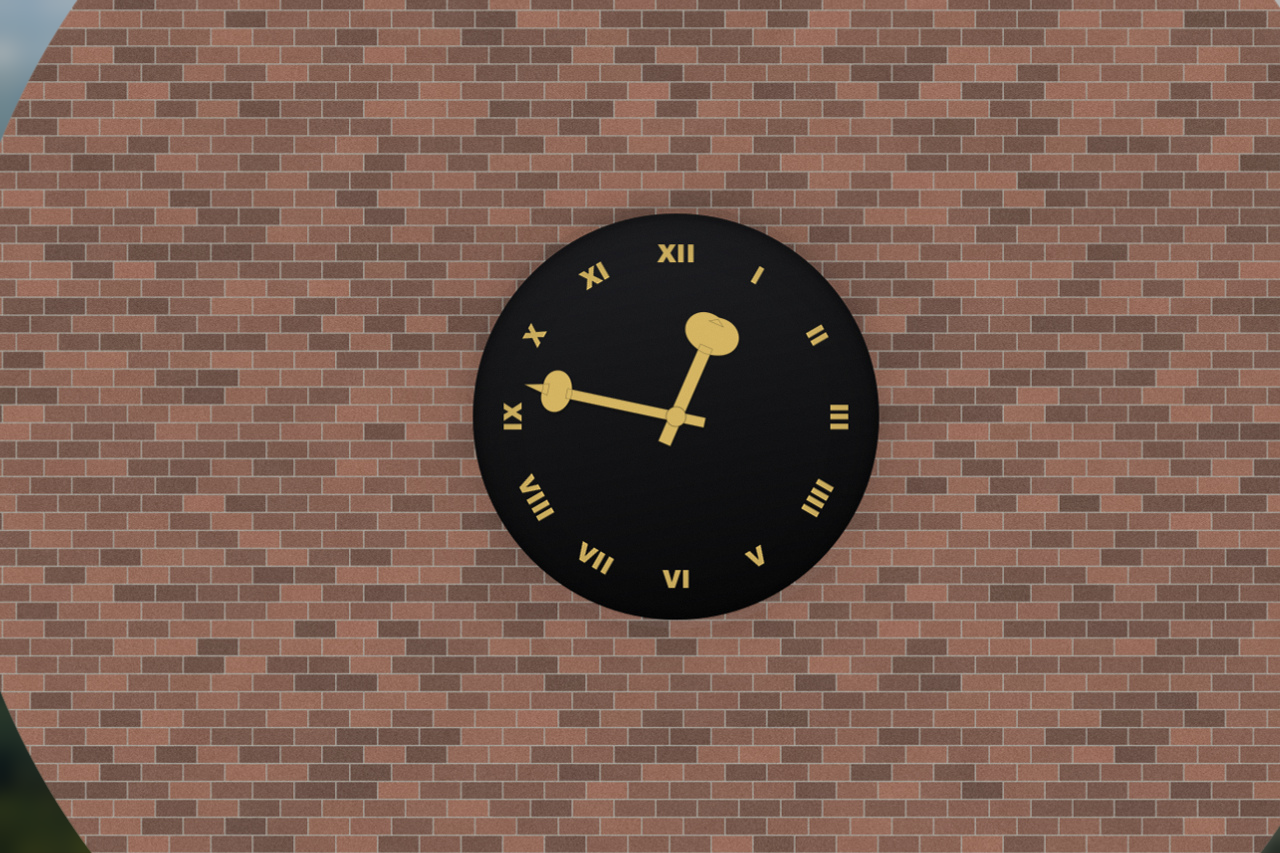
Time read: 12:47
